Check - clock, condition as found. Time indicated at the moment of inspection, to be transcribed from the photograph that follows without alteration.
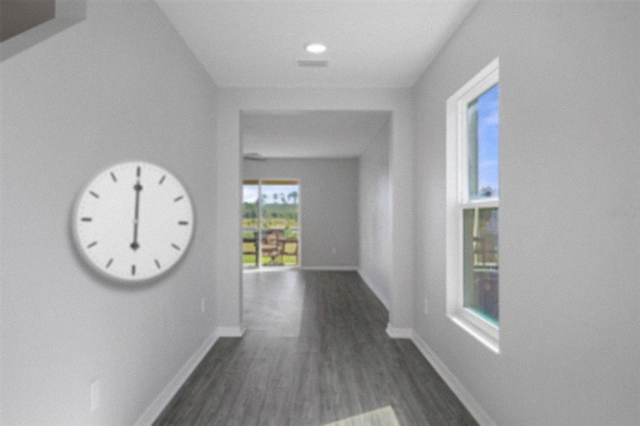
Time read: 6:00
